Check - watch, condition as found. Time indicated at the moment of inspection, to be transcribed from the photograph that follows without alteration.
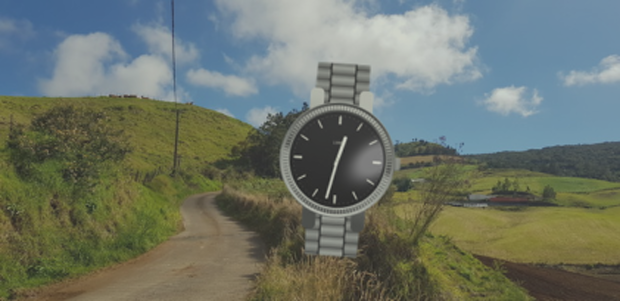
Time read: 12:32
